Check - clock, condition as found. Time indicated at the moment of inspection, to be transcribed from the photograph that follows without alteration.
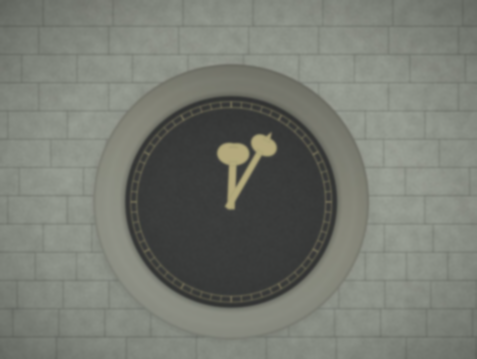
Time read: 12:05
